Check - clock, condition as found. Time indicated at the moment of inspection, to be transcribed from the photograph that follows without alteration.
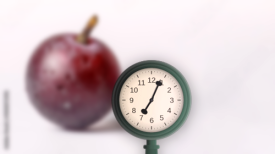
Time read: 7:04
